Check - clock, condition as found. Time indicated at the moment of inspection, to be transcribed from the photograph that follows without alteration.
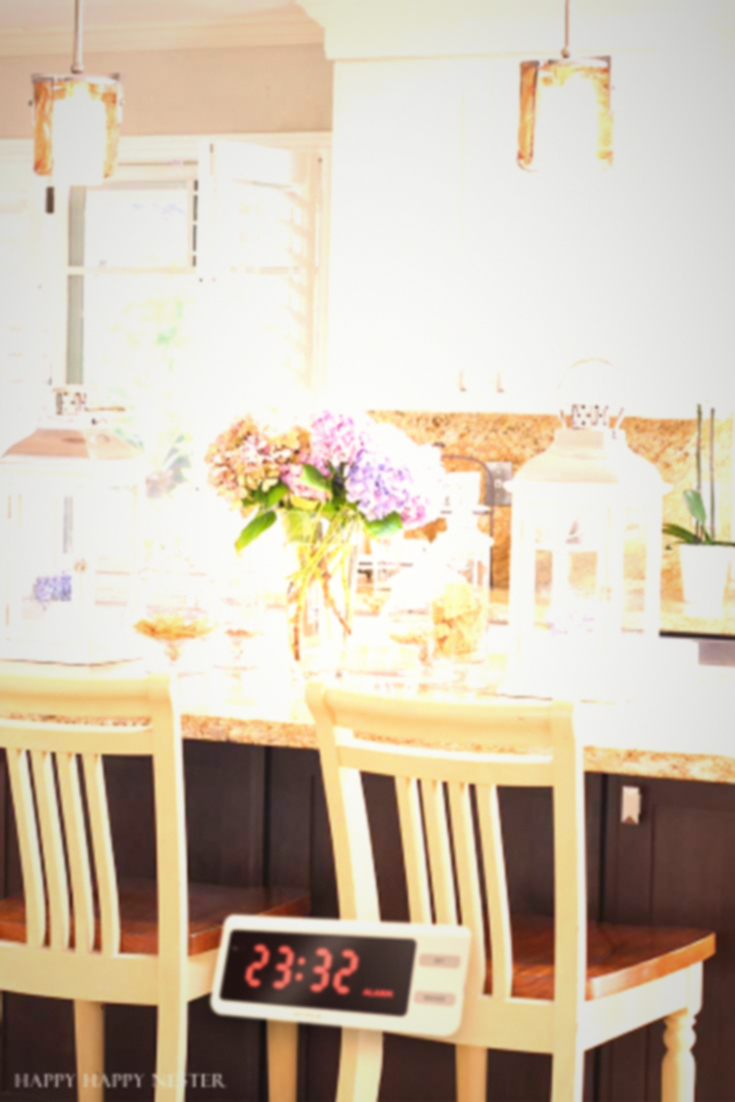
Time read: 23:32
